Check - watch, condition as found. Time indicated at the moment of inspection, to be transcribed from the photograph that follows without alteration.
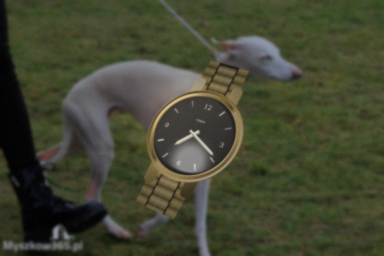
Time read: 7:19
